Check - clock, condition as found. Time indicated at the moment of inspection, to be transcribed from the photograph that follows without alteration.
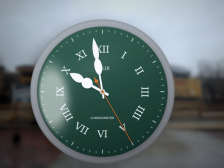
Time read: 9:58:25
